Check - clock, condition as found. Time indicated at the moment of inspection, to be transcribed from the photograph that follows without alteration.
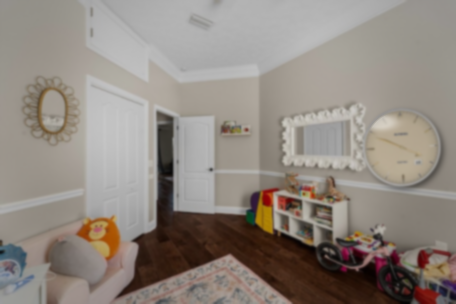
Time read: 3:49
